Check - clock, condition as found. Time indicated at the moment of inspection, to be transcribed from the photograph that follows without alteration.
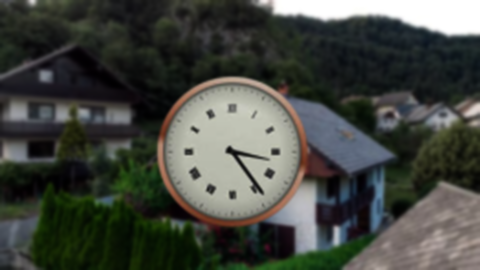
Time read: 3:24
